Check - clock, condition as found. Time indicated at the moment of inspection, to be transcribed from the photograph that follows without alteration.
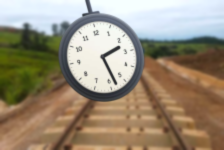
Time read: 2:28
